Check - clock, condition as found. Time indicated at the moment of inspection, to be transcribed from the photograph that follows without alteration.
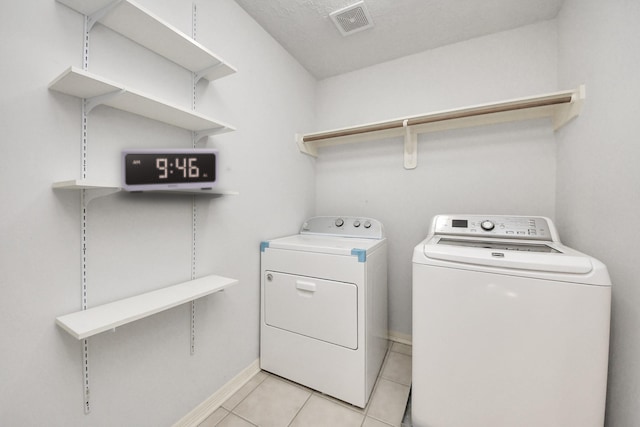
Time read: 9:46
